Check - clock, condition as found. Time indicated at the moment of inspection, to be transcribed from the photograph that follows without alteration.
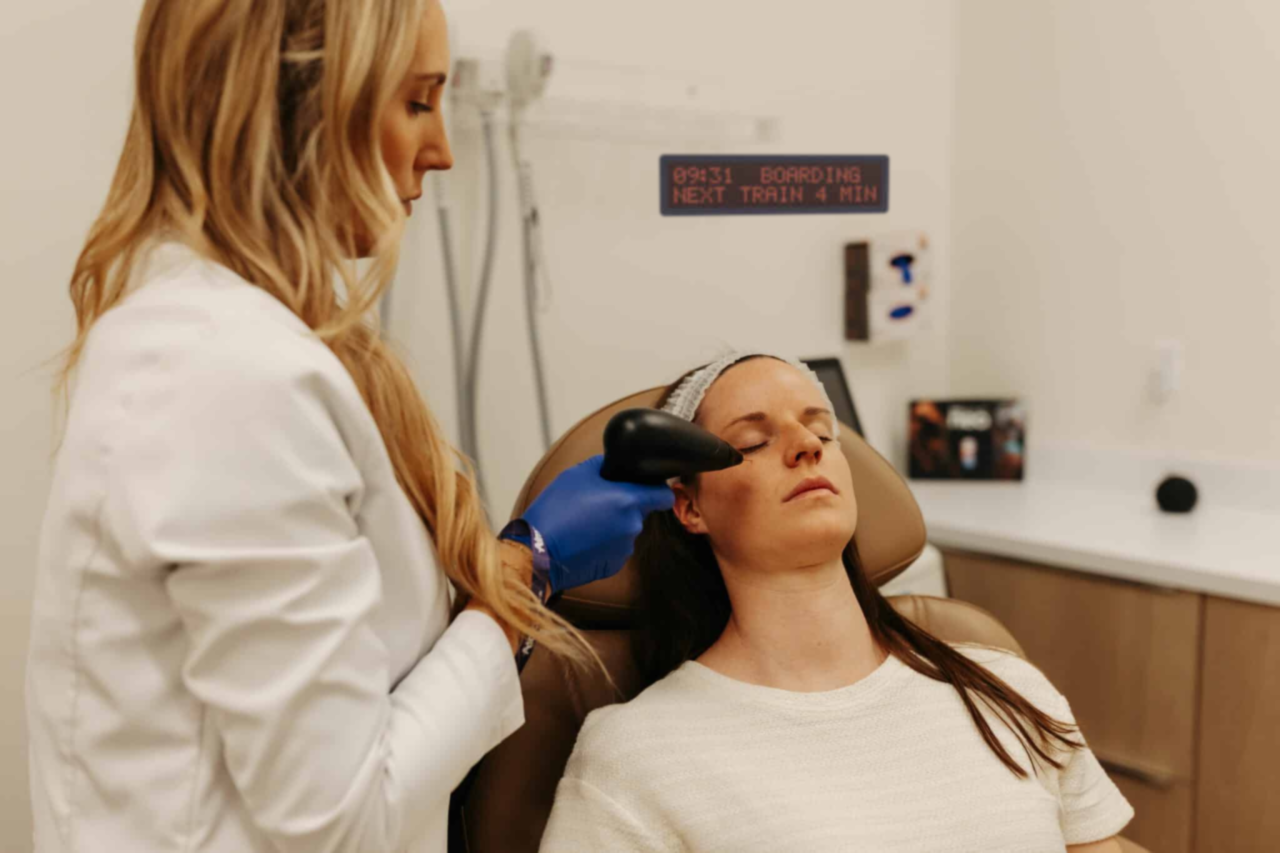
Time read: 9:31
